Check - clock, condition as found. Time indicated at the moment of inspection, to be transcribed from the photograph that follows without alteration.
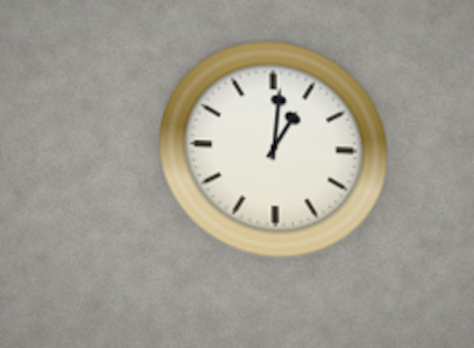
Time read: 1:01
